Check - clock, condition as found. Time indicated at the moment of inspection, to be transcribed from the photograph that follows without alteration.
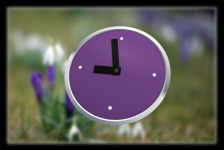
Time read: 8:58
